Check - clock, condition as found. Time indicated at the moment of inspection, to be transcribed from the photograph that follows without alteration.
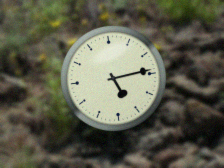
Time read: 5:14
